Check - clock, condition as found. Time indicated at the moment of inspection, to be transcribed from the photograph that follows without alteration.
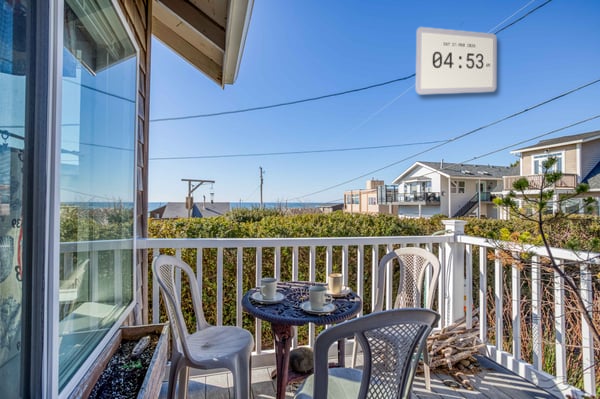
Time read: 4:53
